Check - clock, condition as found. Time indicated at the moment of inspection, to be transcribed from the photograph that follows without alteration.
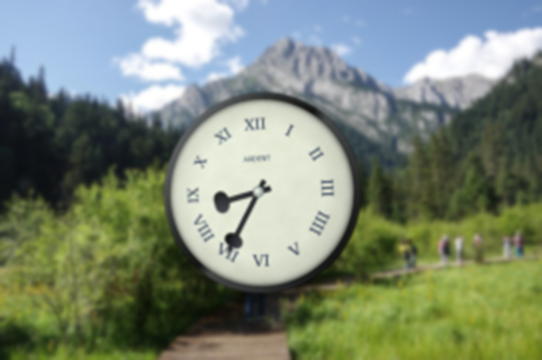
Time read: 8:35
